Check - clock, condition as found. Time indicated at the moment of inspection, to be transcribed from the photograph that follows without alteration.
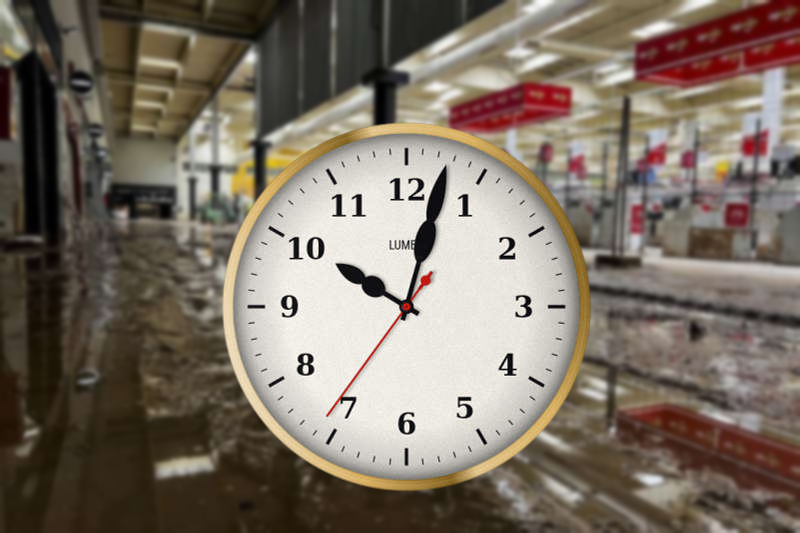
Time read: 10:02:36
